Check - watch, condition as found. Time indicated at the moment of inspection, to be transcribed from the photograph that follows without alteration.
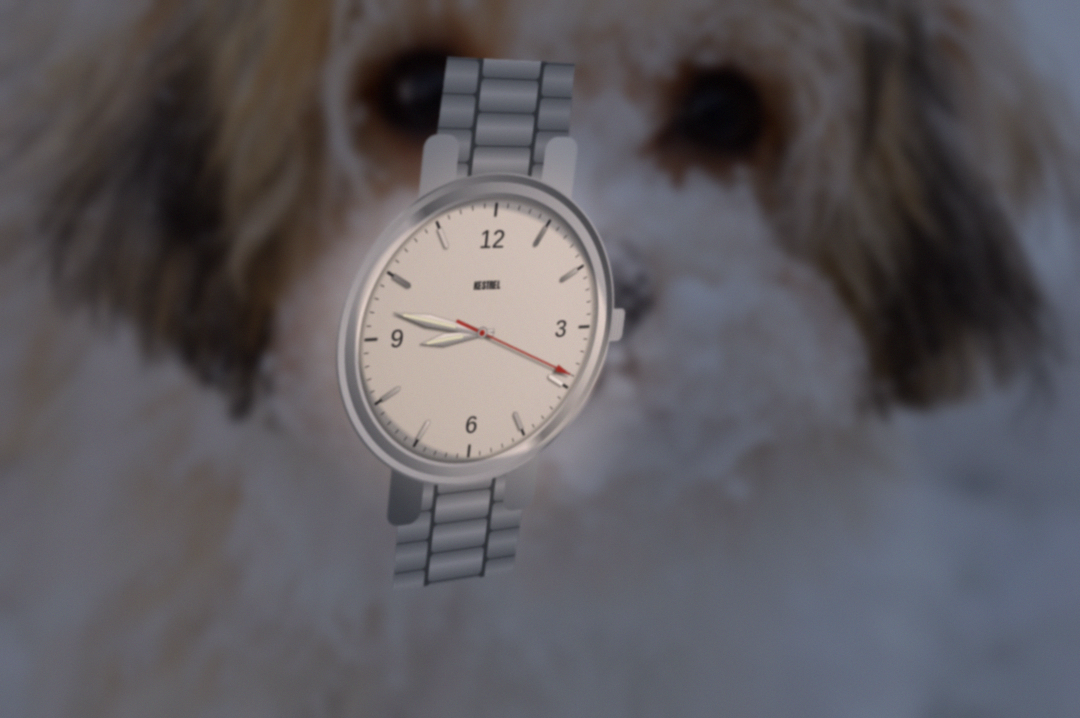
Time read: 8:47:19
